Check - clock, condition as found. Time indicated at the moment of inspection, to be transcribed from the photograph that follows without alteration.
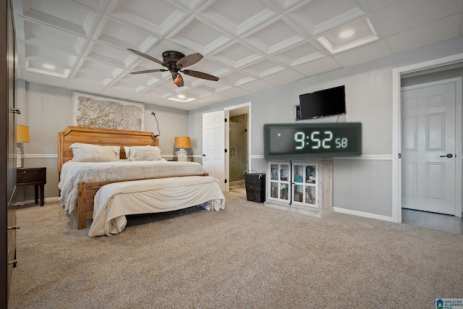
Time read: 9:52:58
